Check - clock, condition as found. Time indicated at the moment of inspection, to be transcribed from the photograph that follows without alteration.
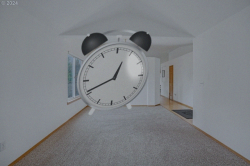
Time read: 12:41
